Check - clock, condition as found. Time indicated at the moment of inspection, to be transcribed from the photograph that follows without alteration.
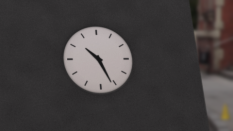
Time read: 10:26
